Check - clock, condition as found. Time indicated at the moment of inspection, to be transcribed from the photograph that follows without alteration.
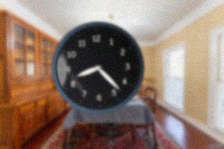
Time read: 8:23
